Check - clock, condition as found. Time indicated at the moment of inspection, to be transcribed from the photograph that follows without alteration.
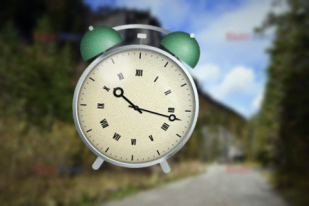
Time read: 10:17
